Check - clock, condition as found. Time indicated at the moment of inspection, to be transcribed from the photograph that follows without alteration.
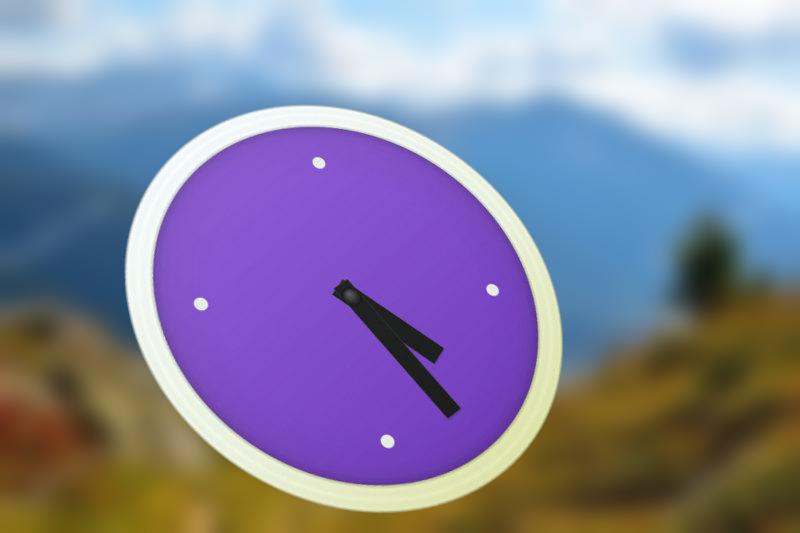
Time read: 4:25
